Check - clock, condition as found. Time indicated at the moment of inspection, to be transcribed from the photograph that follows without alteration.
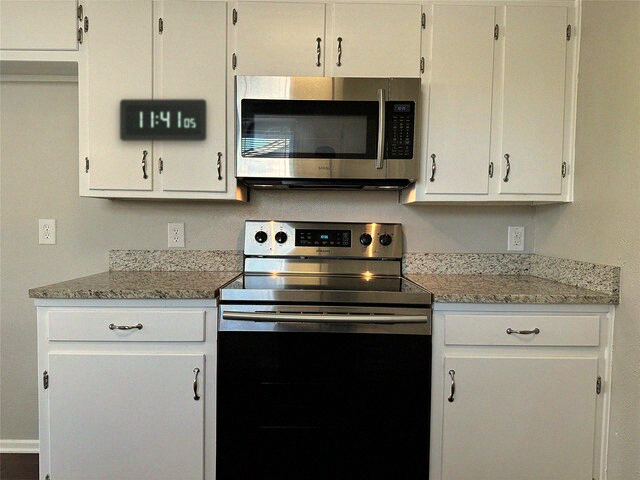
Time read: 11:41
